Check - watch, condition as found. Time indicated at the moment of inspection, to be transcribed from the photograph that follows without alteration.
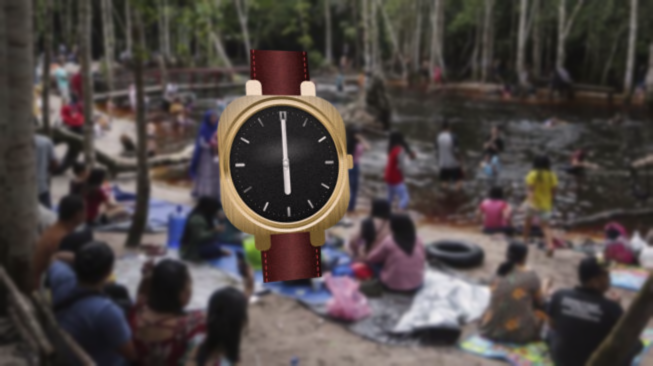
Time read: 6:00
